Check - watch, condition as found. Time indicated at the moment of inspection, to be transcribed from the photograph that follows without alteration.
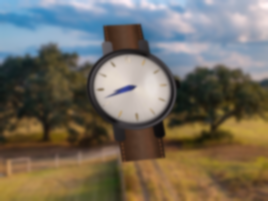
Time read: 8:42
